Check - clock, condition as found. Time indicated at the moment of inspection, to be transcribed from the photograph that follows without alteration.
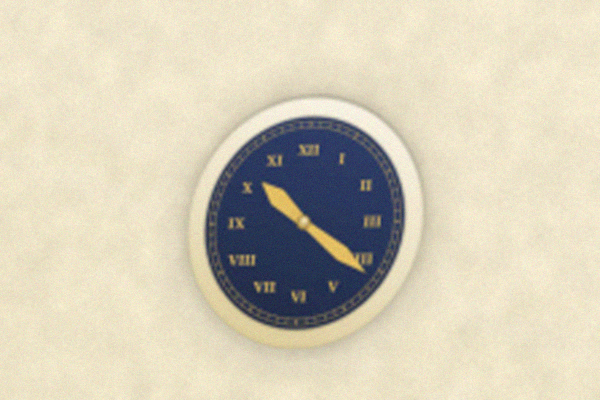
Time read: 10:21
